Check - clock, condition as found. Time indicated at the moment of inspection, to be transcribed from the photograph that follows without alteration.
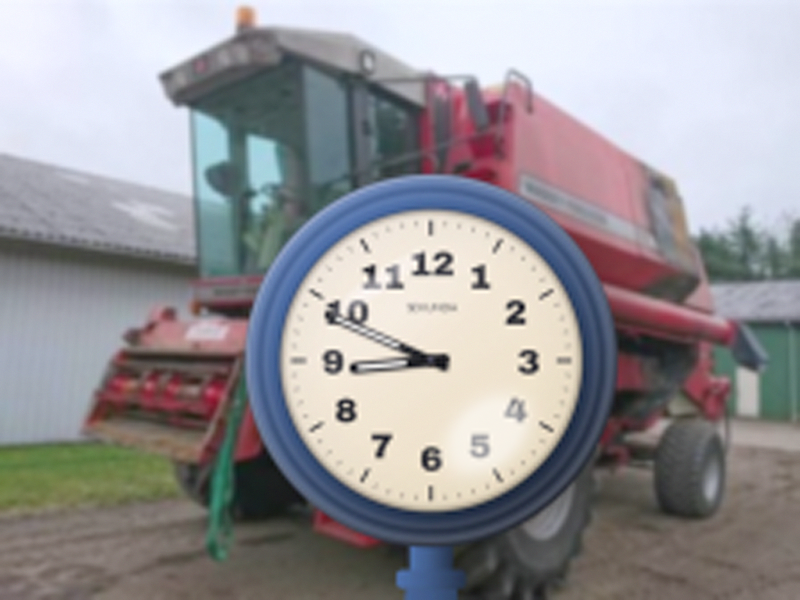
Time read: 8:49
